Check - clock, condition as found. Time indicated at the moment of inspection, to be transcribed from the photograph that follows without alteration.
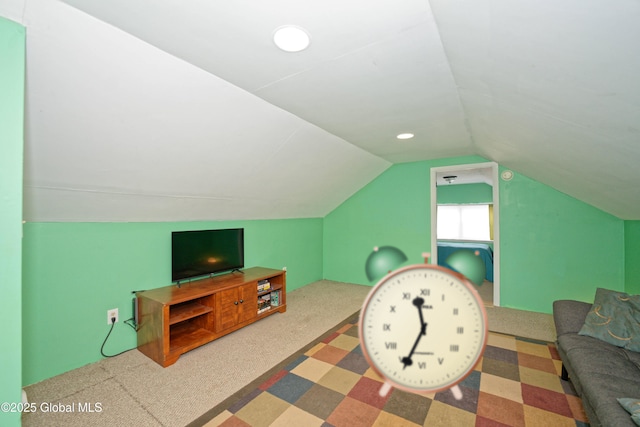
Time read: 11:34
